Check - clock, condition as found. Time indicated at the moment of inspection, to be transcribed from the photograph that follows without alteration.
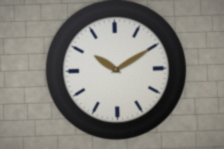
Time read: 10:10
